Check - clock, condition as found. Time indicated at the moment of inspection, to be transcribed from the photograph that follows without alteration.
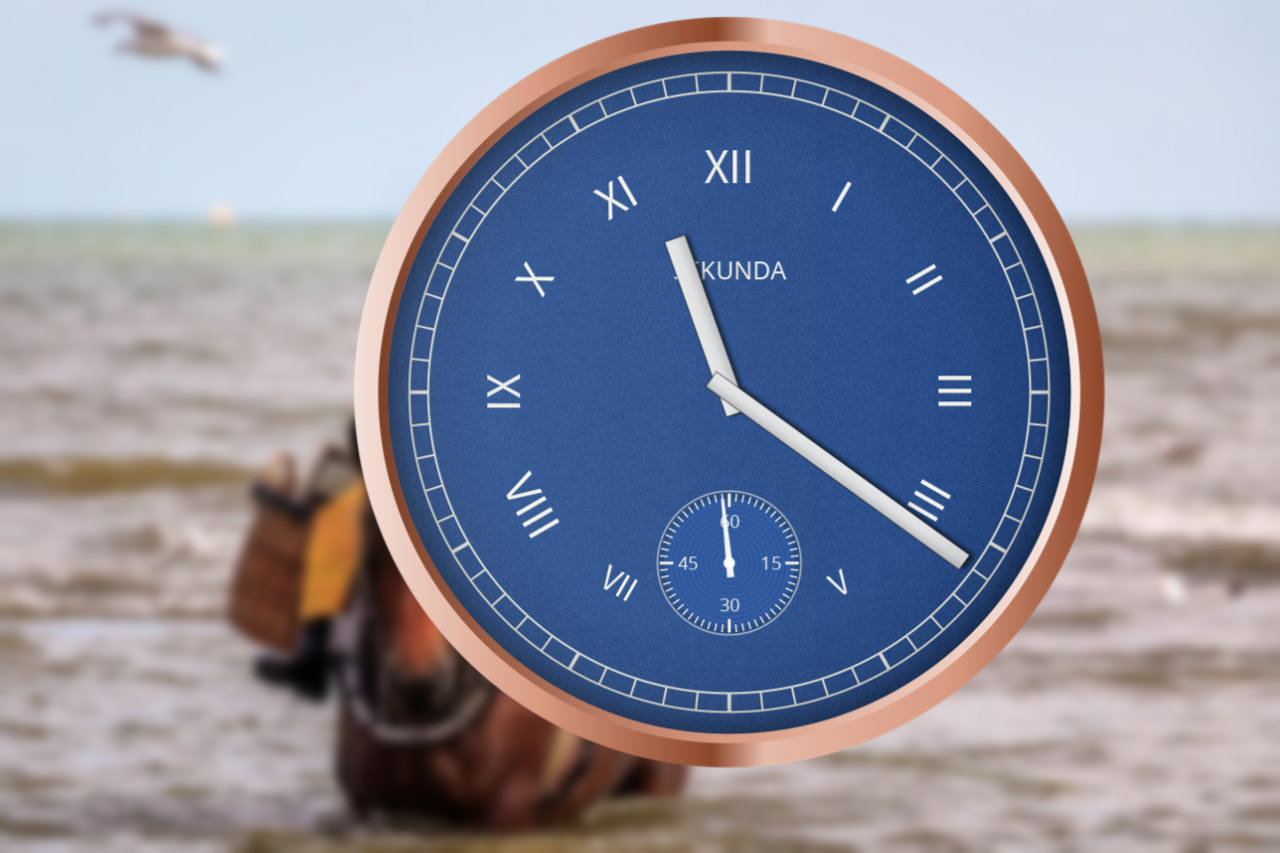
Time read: 11:20:59
